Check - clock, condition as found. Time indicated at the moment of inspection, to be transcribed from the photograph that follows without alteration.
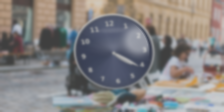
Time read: 4:21
